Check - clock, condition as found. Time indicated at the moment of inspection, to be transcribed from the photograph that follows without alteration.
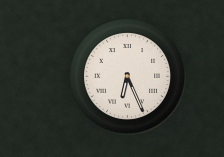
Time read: 6:26
